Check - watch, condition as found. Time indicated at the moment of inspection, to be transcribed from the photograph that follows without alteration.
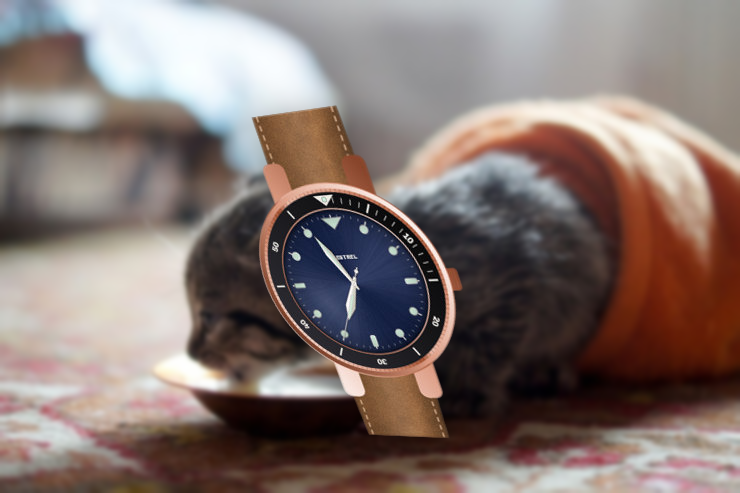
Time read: 6:55:35
